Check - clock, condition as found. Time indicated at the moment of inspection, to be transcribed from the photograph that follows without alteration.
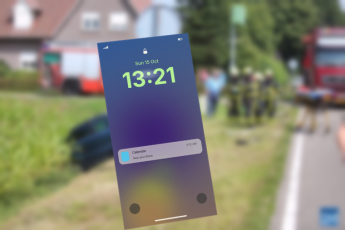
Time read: 13:21
